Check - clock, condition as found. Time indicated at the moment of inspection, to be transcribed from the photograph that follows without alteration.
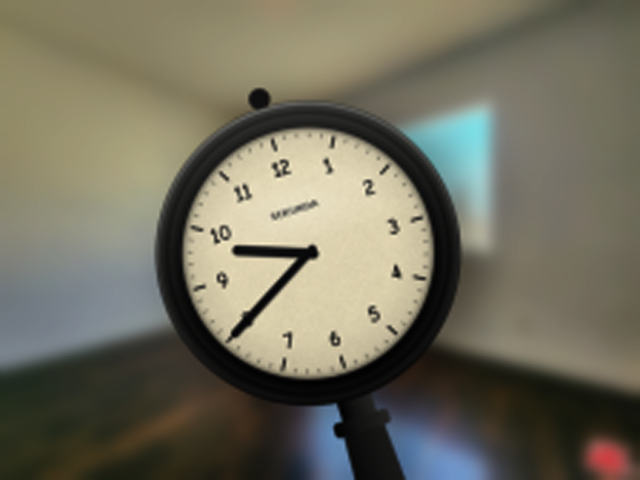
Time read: 9:40
